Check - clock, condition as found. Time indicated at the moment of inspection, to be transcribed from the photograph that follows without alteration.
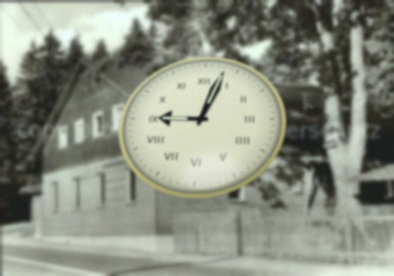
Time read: 9:03
